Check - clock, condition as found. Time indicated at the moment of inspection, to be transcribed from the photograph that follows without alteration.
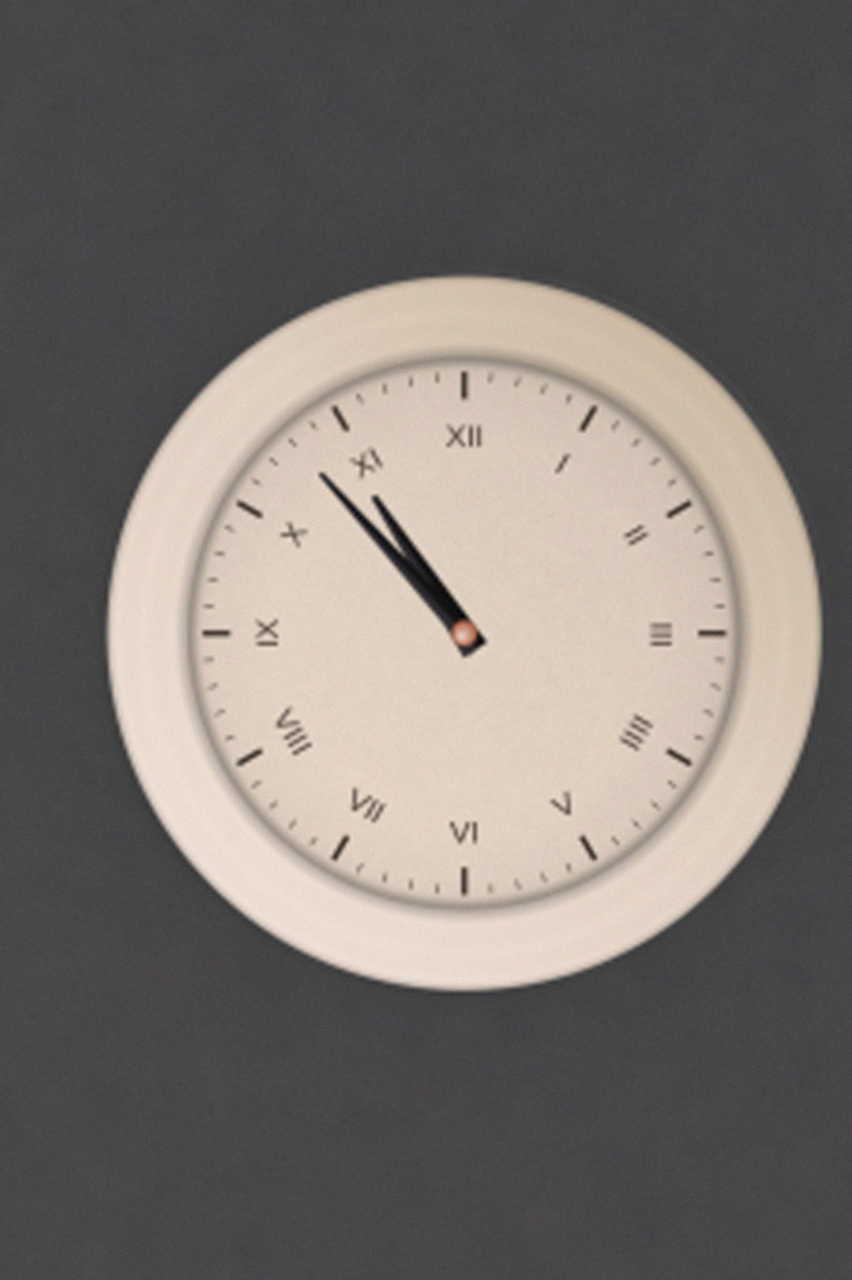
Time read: 10:53
